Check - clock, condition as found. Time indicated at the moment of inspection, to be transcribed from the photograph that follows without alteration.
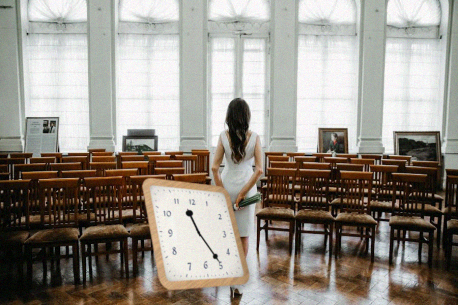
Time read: 11:25
